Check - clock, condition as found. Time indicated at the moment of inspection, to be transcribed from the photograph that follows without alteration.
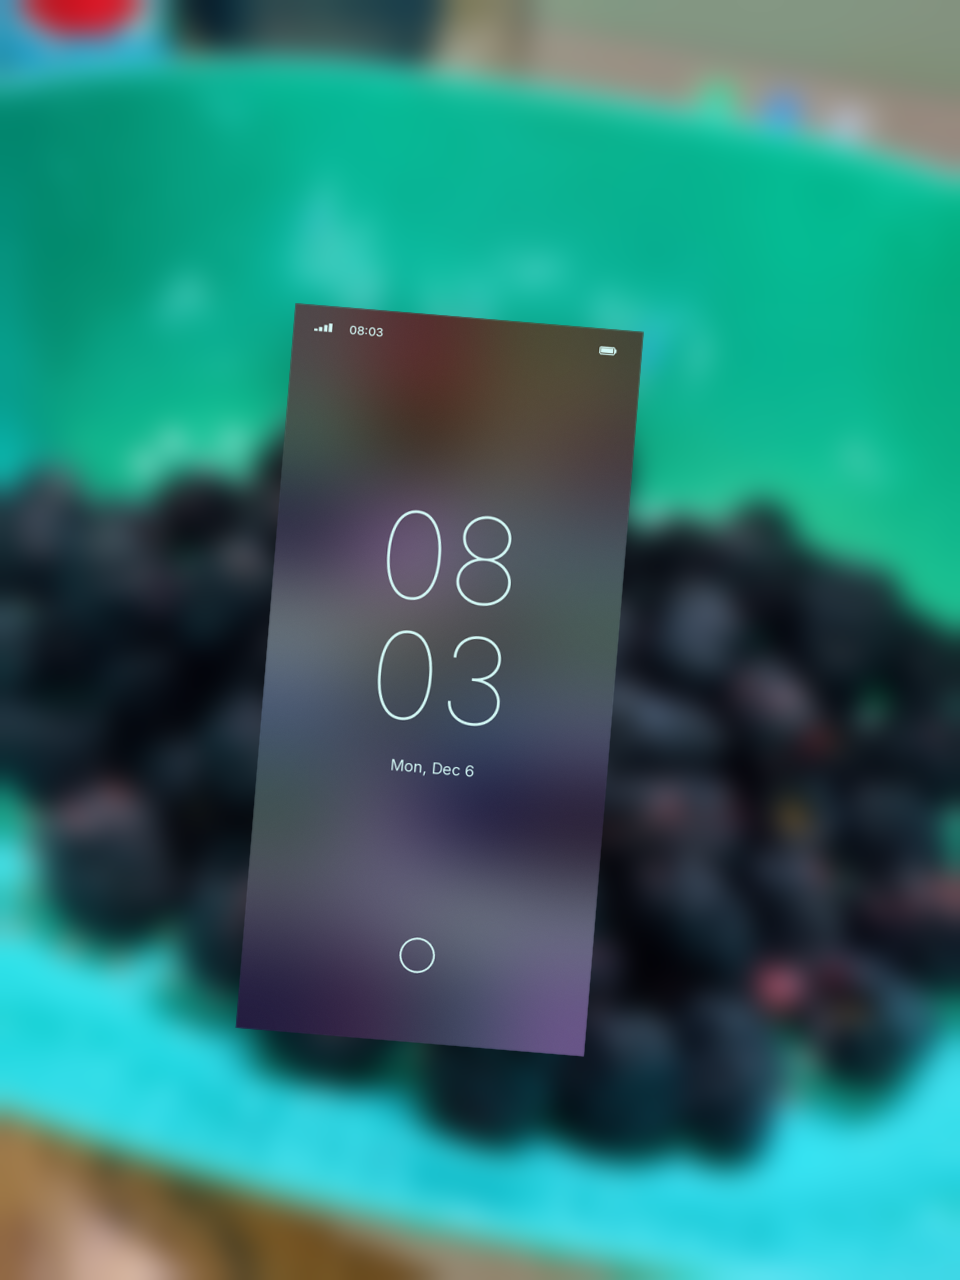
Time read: 8:03
